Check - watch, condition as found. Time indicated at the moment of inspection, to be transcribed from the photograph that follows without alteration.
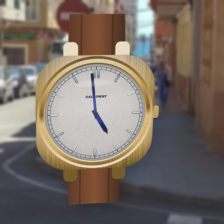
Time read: 4:59
